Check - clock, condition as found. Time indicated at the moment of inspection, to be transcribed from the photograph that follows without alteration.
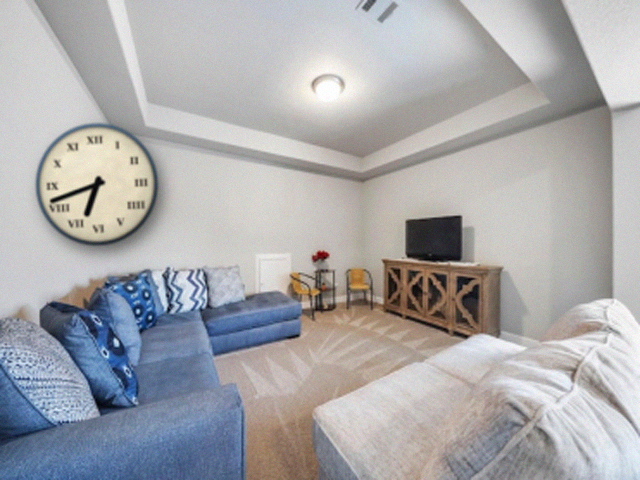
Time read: 6:42
